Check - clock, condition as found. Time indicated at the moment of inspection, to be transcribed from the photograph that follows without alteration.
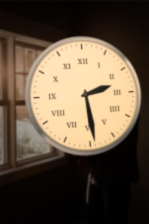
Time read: 2:29
